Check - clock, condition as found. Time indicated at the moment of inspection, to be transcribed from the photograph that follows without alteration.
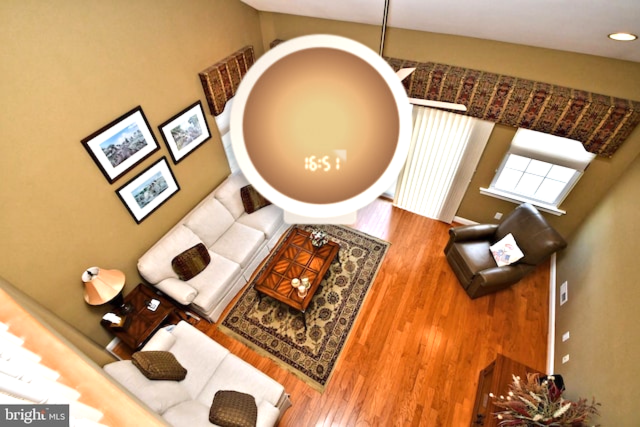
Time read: 16:51
